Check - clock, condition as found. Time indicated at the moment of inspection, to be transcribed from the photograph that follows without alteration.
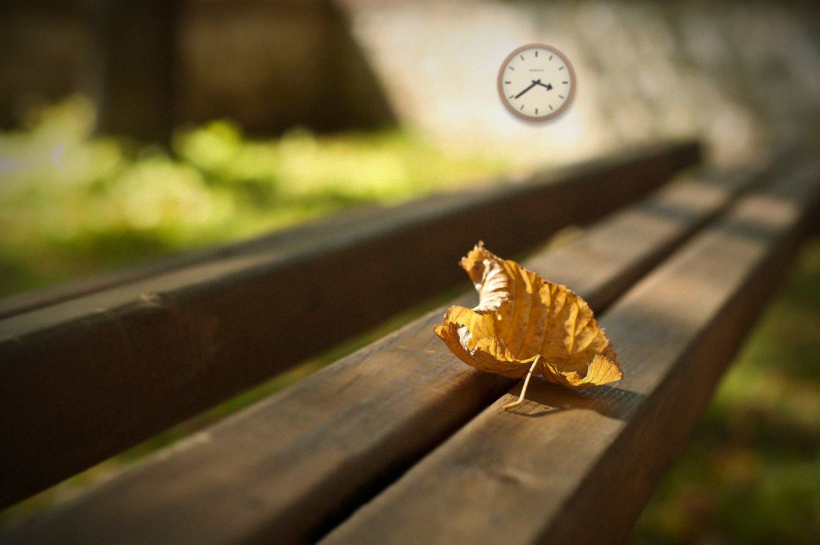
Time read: 3:39
